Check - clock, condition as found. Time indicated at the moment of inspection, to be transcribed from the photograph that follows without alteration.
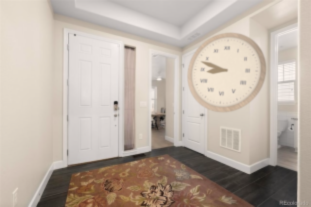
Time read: 8:48
